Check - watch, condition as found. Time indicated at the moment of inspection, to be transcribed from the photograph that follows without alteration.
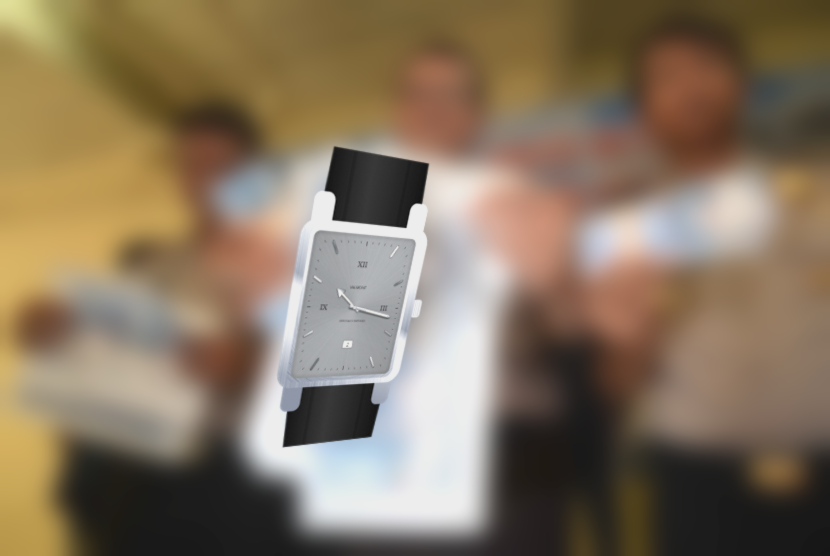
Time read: 10:17
